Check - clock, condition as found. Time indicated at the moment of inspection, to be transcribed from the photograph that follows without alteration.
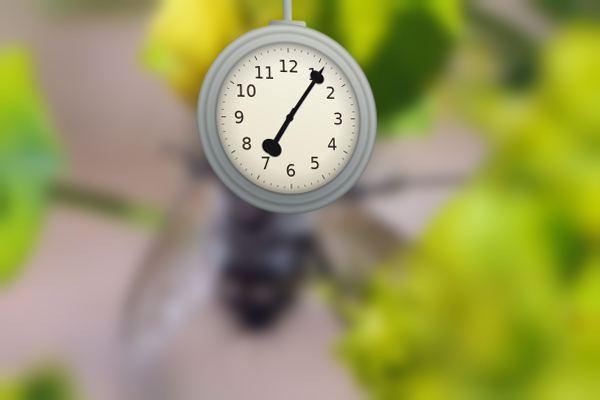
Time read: 7:06
